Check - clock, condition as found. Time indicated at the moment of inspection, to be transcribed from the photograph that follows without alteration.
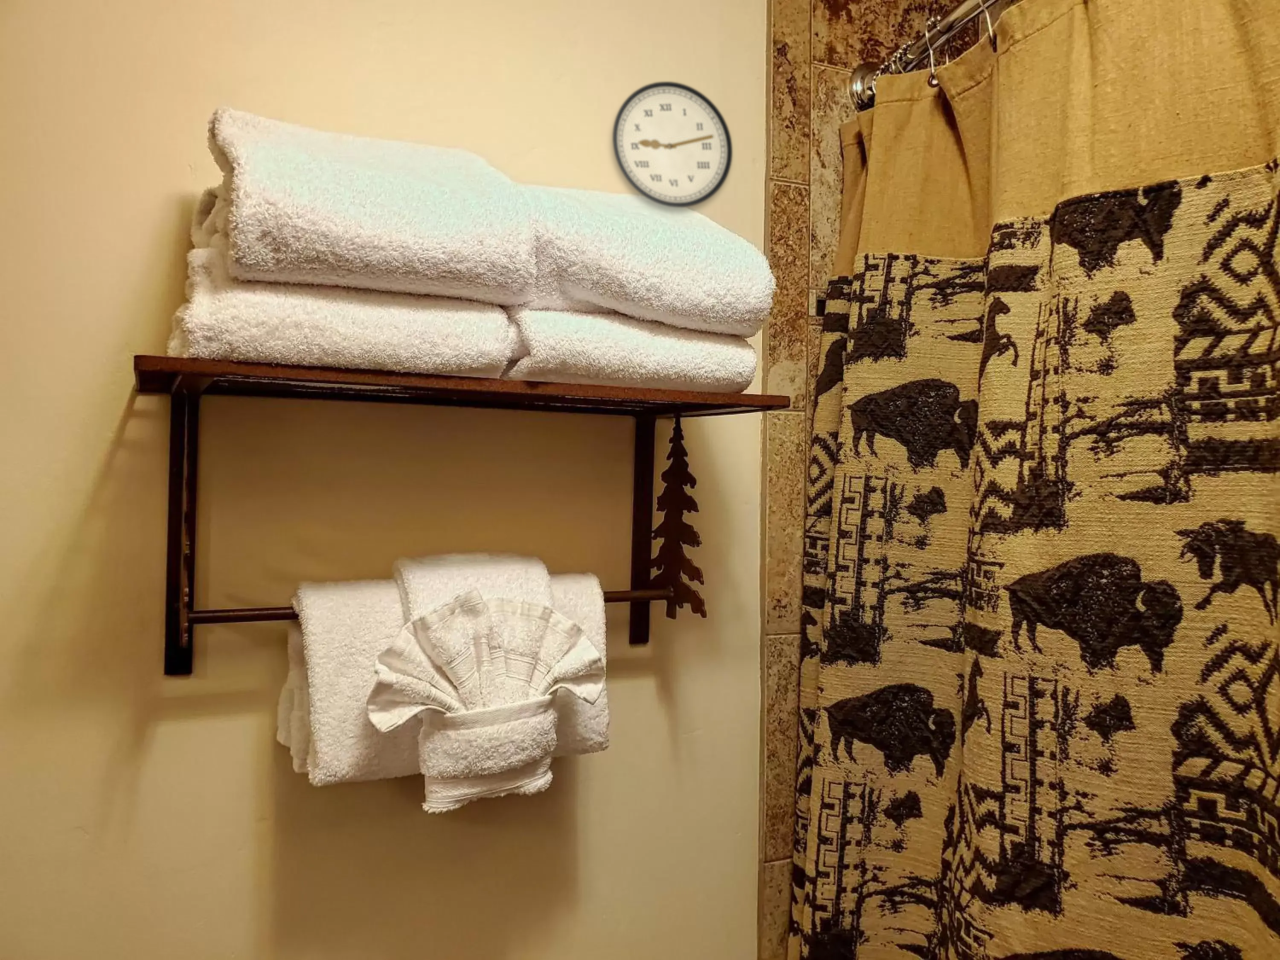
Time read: 9:13
